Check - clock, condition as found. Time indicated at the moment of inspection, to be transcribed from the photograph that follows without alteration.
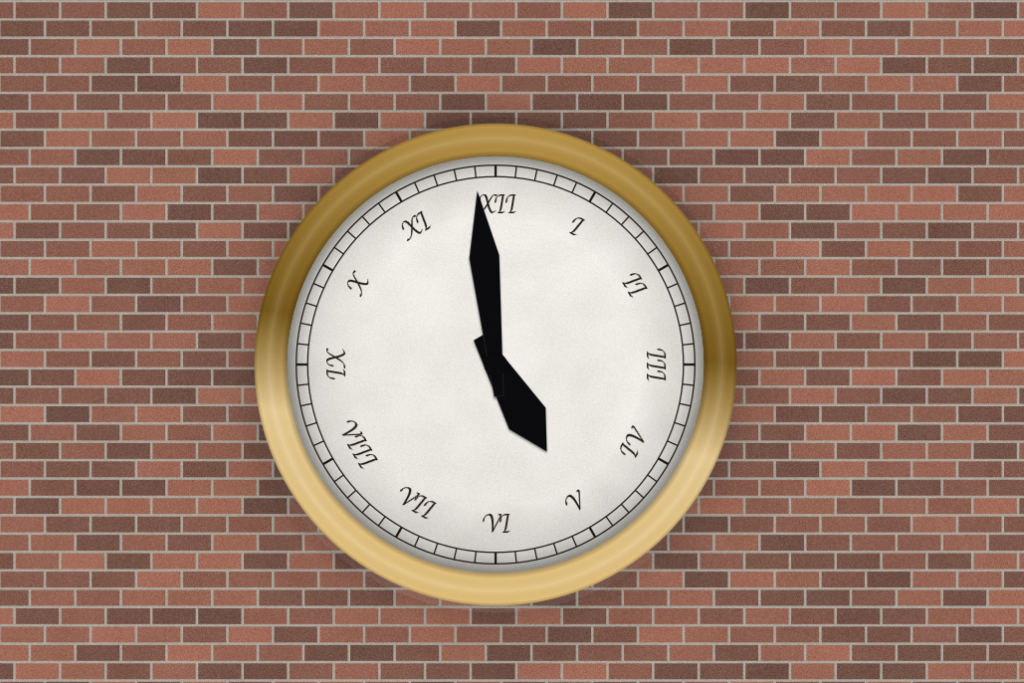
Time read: 4:59
